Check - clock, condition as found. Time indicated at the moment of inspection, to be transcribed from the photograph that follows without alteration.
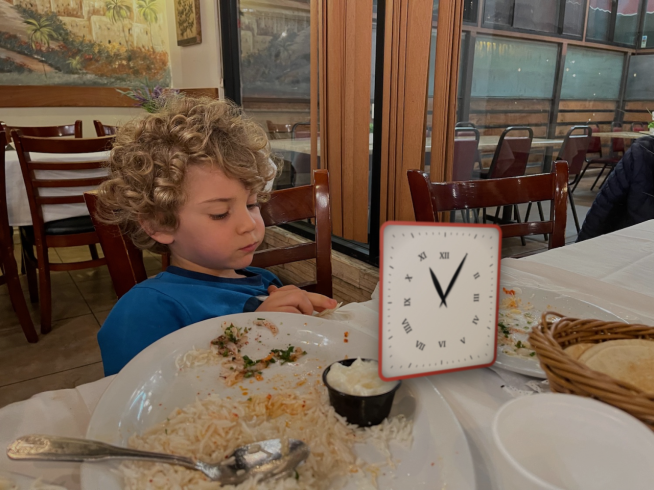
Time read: 11:05
